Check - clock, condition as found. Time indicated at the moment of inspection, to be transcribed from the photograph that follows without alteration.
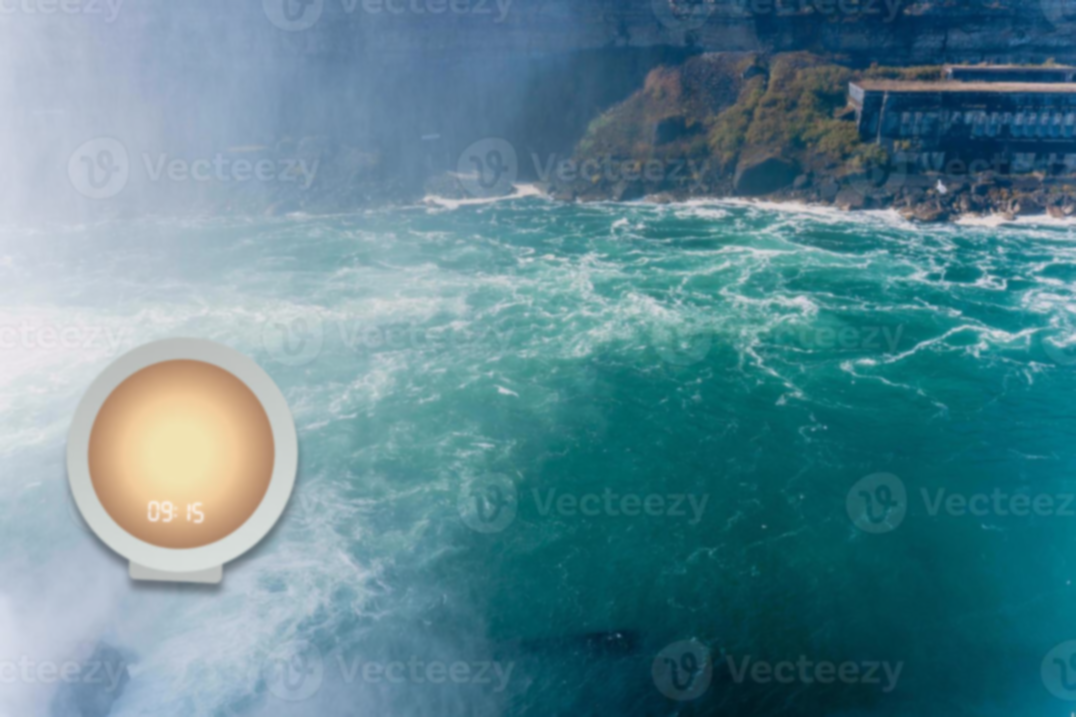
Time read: 9:15
